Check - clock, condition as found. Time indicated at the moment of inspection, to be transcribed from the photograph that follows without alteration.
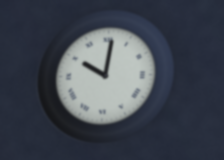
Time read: 10:01
